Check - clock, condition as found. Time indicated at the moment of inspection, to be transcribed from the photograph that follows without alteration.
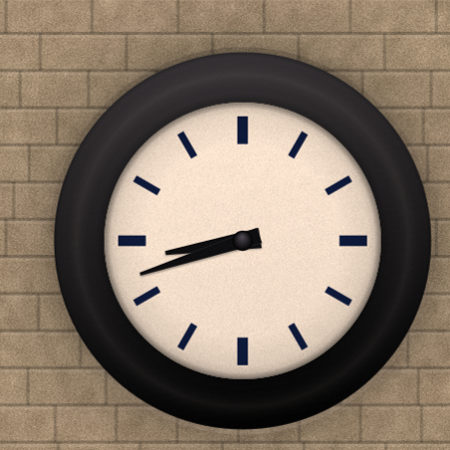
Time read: 8:42
